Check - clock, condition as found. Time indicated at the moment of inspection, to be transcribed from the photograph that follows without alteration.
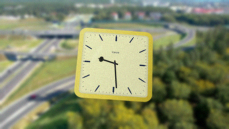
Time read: 9:29
